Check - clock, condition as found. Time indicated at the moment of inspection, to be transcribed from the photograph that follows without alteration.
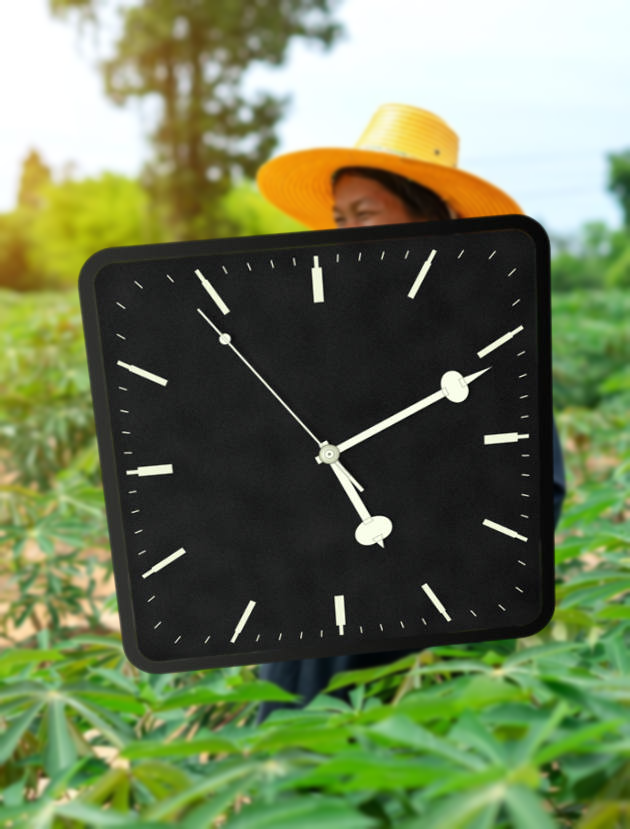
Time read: 5:10:54
